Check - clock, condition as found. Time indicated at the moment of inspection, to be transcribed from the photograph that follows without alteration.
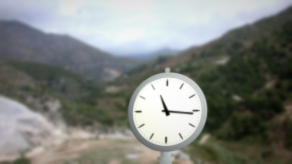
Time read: 11:16
